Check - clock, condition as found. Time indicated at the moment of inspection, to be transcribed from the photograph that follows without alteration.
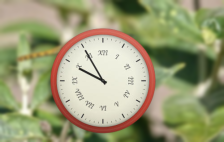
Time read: 9:55
